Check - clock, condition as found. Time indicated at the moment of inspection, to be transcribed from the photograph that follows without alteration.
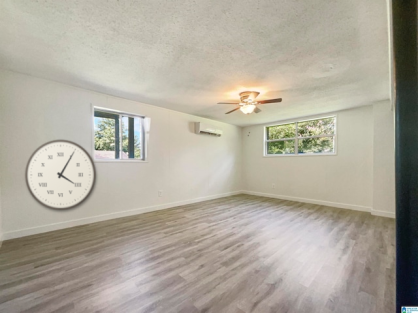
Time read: 4:05
